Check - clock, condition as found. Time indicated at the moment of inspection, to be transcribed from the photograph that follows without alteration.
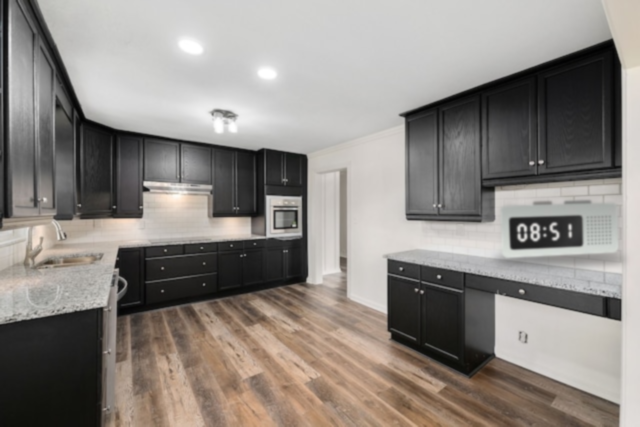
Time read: 8:51
